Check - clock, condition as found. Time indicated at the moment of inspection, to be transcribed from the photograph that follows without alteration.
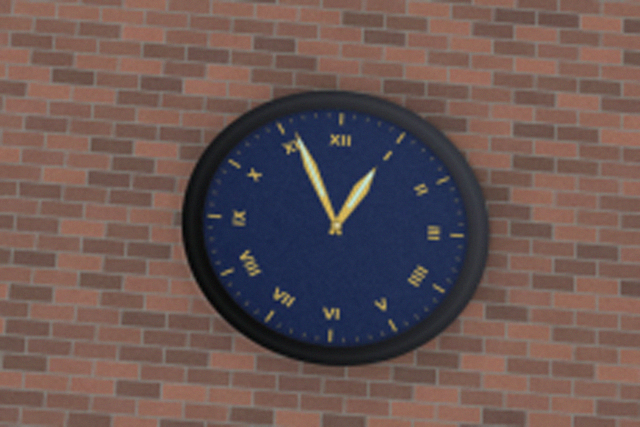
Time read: 12:56
